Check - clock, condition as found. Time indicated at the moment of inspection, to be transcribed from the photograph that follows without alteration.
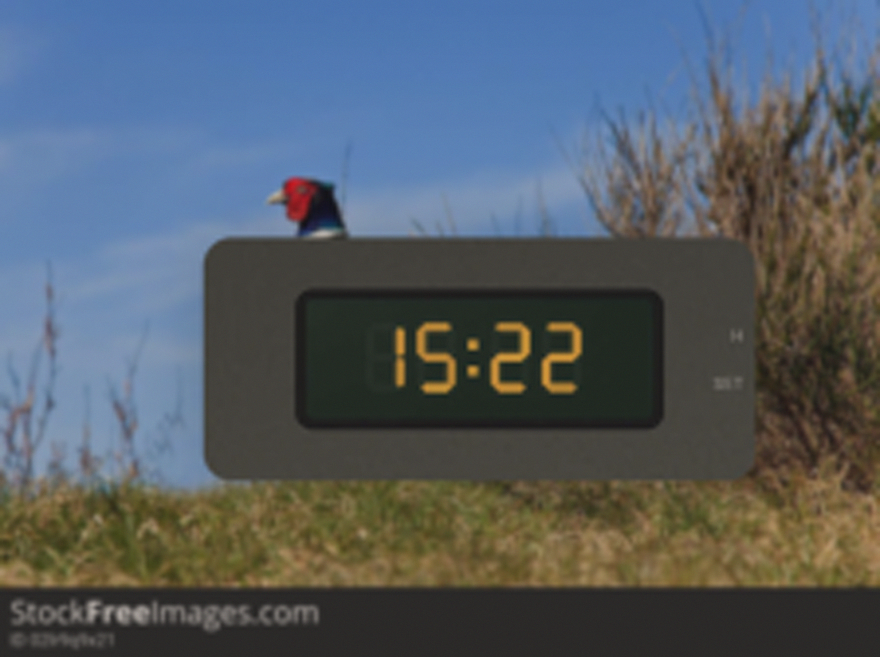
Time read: 15:22
